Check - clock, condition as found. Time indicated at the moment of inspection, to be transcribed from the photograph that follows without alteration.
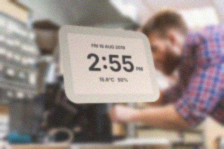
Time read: 2:55
